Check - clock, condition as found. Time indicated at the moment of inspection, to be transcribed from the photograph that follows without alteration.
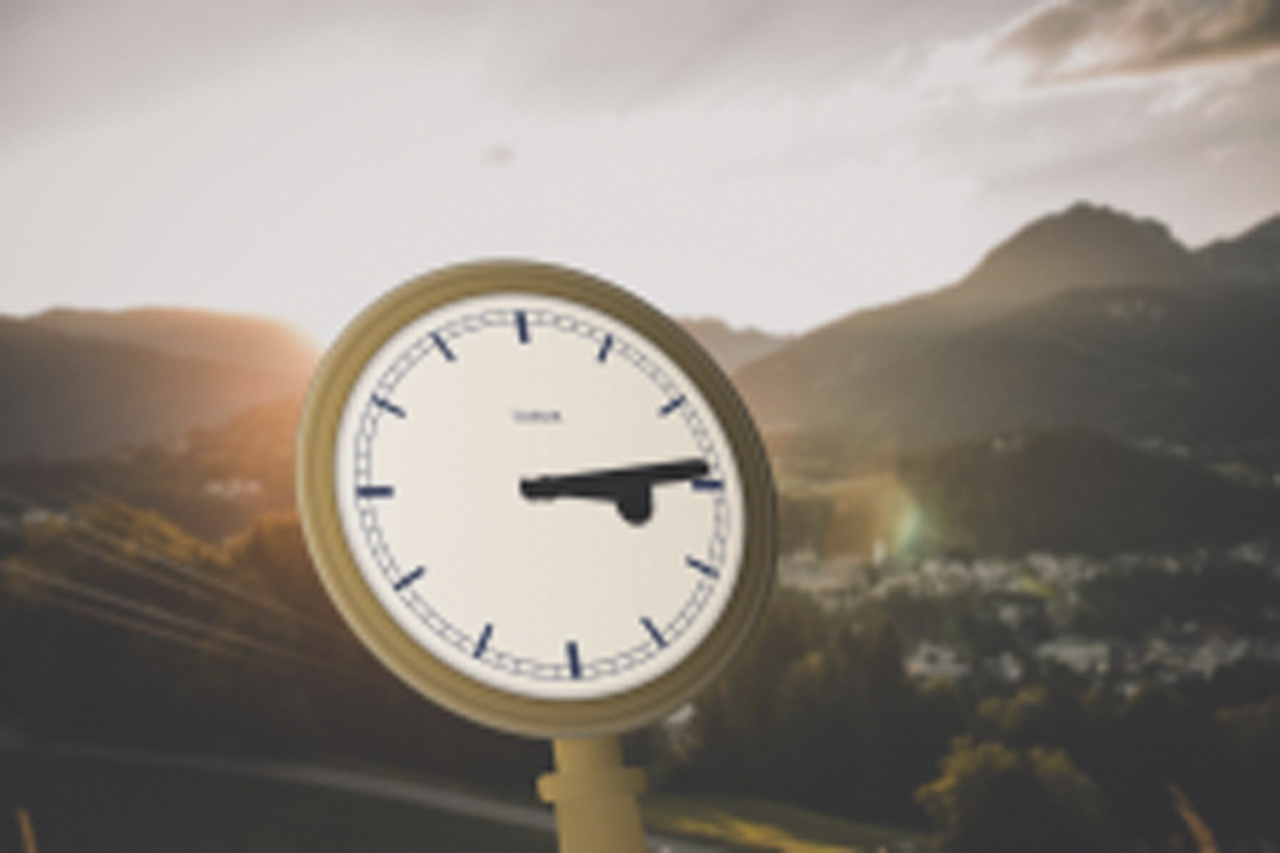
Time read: 3:14
